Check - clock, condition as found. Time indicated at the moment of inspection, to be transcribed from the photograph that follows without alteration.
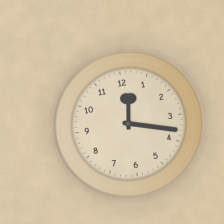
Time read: 12:18
